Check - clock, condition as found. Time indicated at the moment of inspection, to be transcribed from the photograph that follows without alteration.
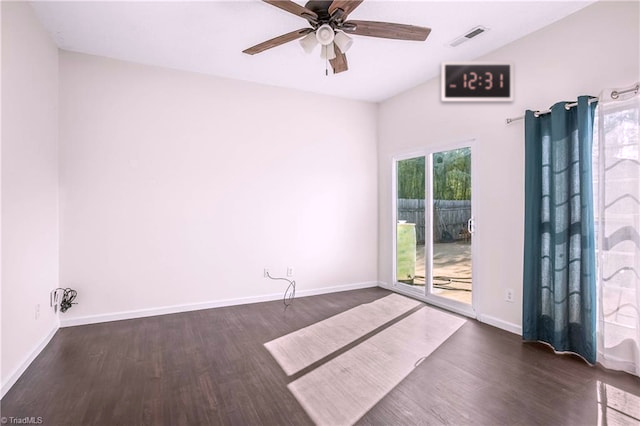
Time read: 12:31
